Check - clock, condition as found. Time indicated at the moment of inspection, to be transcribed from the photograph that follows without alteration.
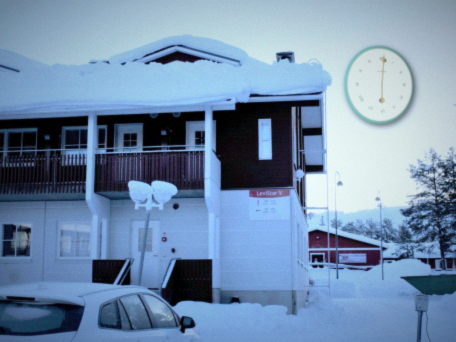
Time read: 6:01
